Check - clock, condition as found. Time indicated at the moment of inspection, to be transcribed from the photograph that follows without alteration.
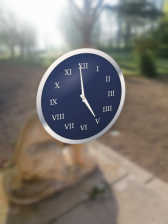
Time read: 4:59
